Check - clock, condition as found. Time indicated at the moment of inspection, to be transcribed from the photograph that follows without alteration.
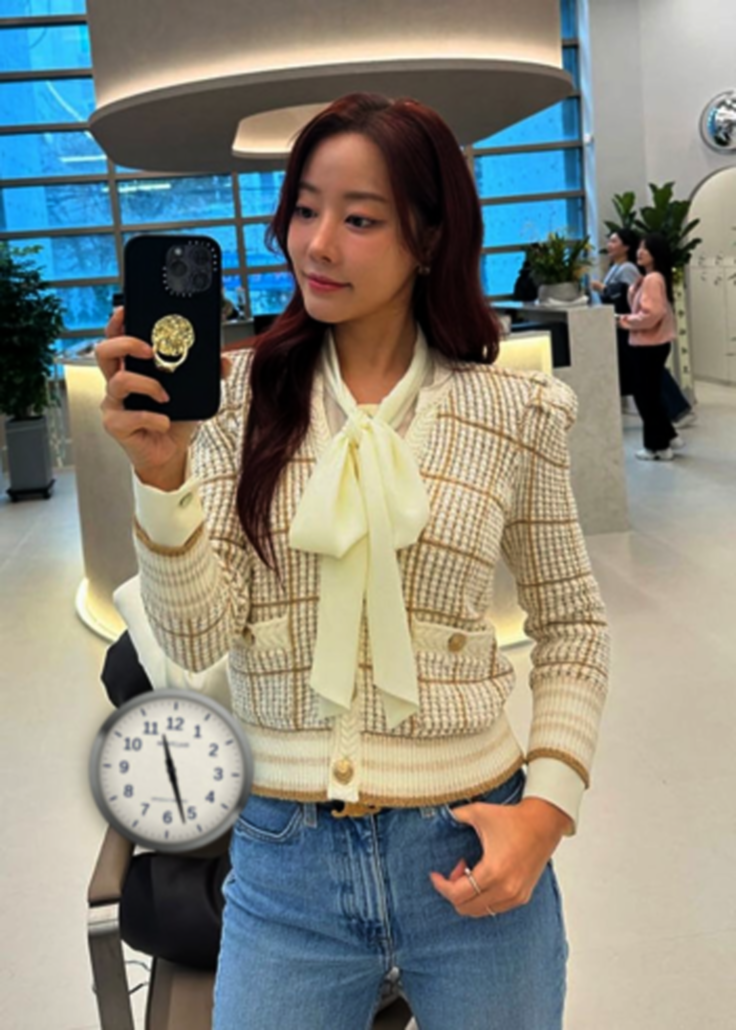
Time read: 11:27
